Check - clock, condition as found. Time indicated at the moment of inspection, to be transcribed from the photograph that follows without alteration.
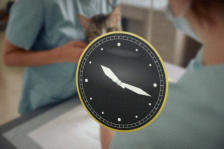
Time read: 10:18
